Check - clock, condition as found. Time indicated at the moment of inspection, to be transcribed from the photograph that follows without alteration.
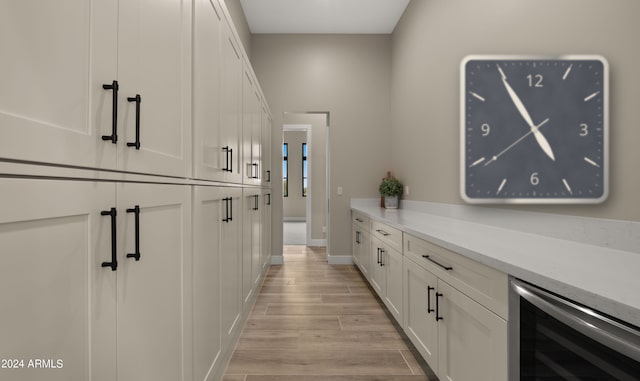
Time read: 4:54:39
